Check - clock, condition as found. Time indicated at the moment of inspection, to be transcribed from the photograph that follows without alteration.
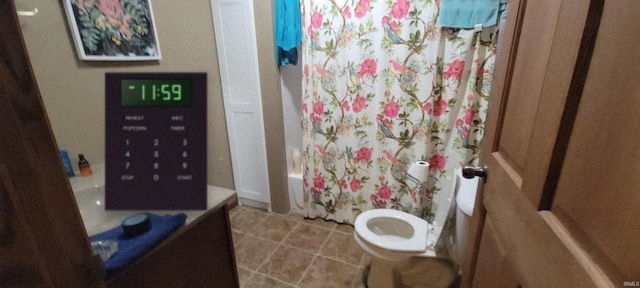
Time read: 11:59
